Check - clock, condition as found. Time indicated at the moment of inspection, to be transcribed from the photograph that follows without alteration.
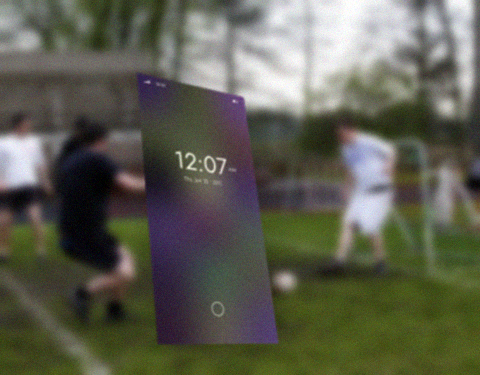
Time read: 12:07
